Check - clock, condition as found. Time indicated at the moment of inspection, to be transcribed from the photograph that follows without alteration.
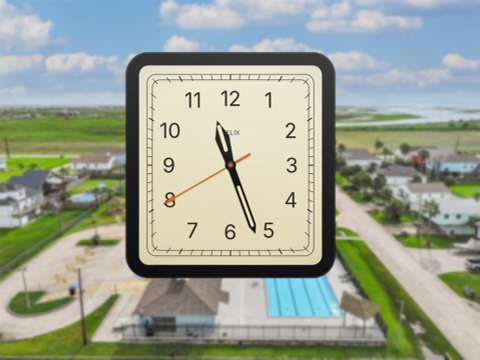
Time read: 11:26:40
